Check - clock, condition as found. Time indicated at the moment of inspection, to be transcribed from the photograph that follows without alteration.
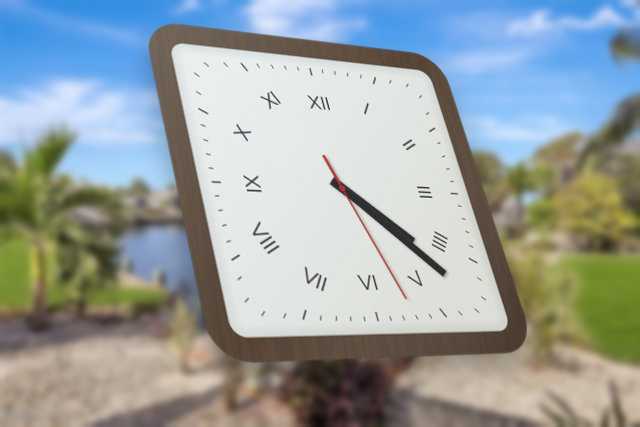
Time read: 4:22:27
